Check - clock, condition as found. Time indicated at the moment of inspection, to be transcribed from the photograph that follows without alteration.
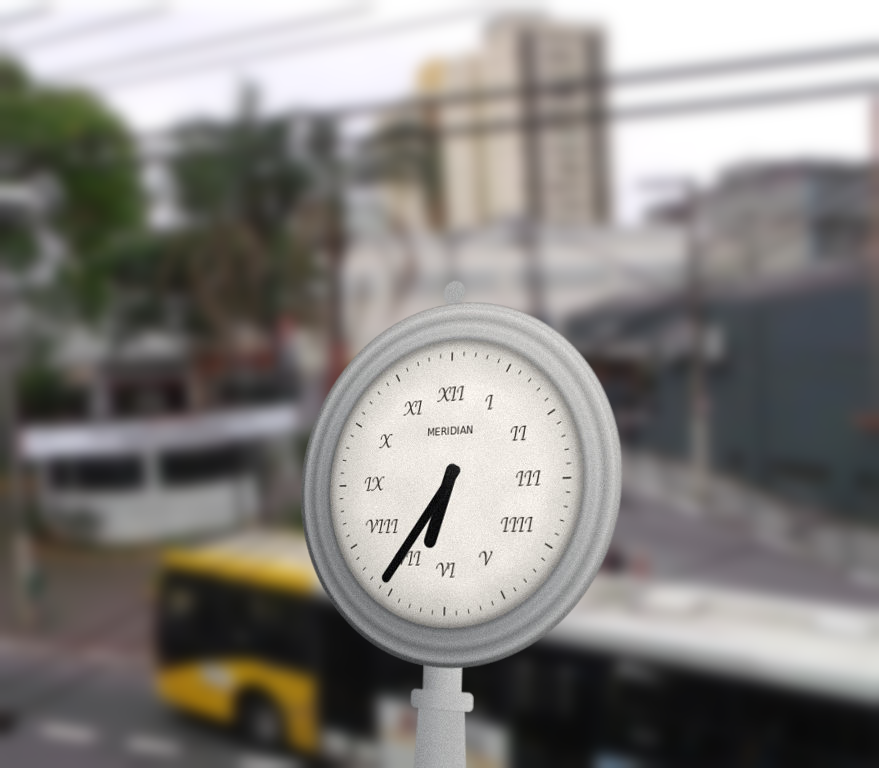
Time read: 6:36
